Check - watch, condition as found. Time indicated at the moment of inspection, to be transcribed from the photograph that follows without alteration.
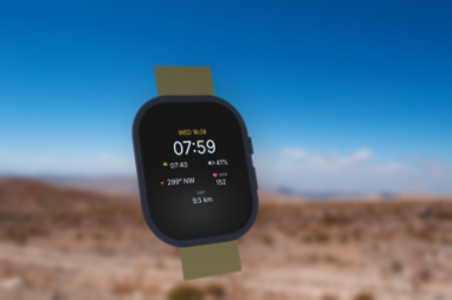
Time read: 7:59
